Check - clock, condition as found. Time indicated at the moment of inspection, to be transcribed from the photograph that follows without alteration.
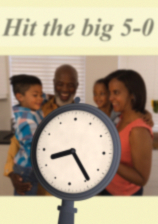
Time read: 8:24
